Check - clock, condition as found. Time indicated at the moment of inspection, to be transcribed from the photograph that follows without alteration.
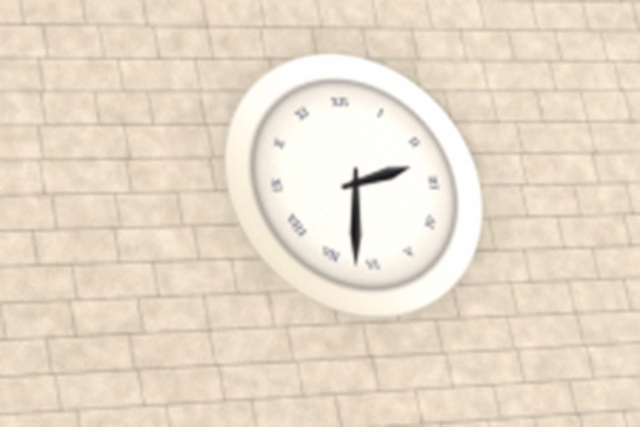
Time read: 2:32
